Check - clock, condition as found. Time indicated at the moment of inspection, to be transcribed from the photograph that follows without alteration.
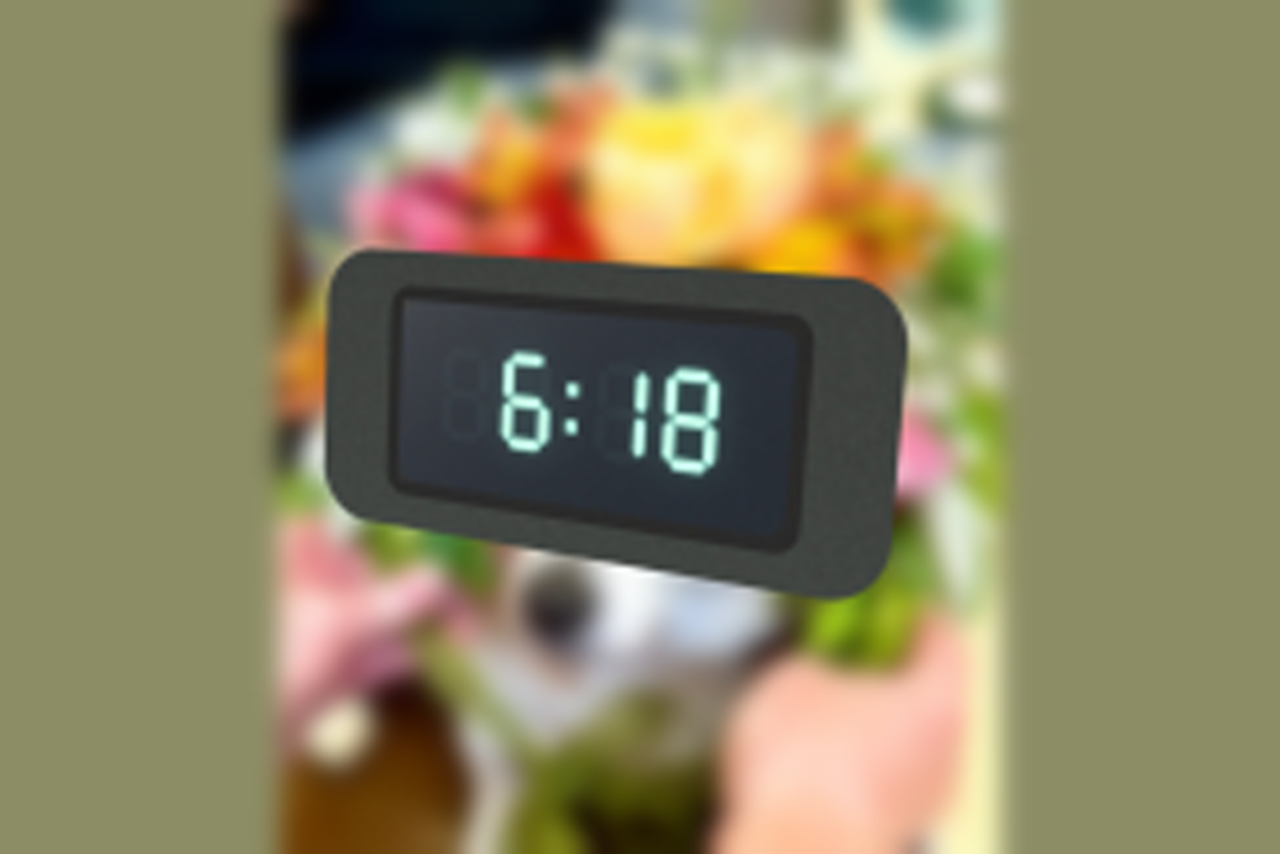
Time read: 6:18
